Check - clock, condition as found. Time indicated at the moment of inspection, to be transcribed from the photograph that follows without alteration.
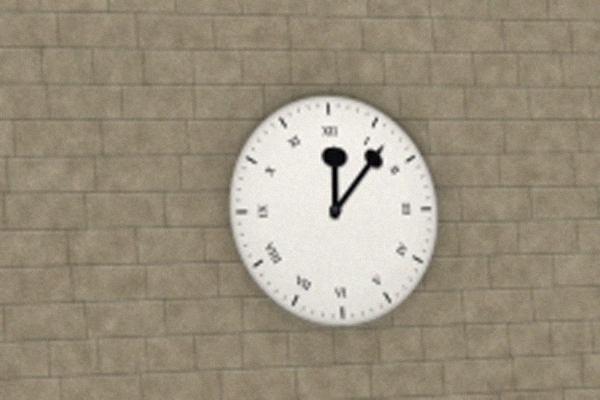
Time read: 12:07
